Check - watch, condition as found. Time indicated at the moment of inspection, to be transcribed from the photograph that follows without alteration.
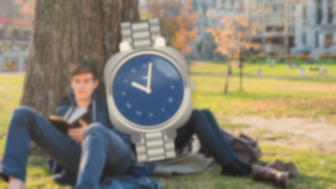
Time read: 10:02
